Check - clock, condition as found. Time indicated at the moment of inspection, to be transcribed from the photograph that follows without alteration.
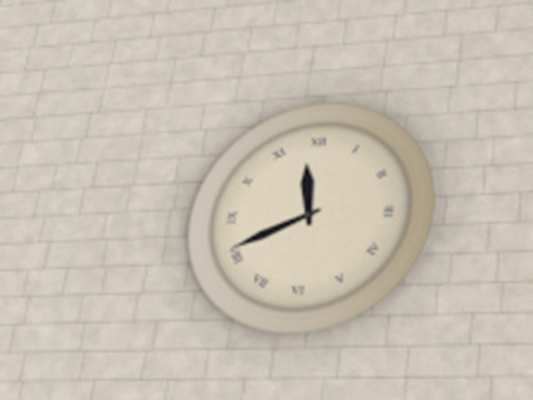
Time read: 11:41
